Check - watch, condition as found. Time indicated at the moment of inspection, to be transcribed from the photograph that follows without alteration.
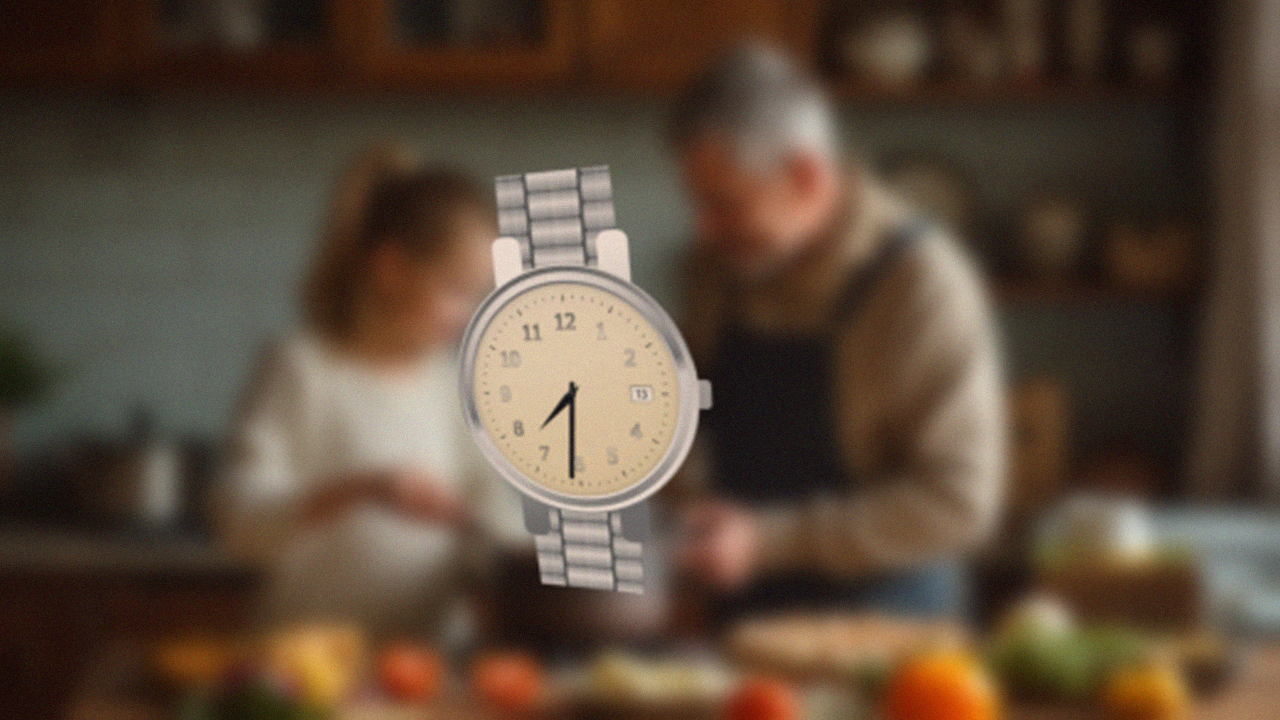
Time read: 7:31
